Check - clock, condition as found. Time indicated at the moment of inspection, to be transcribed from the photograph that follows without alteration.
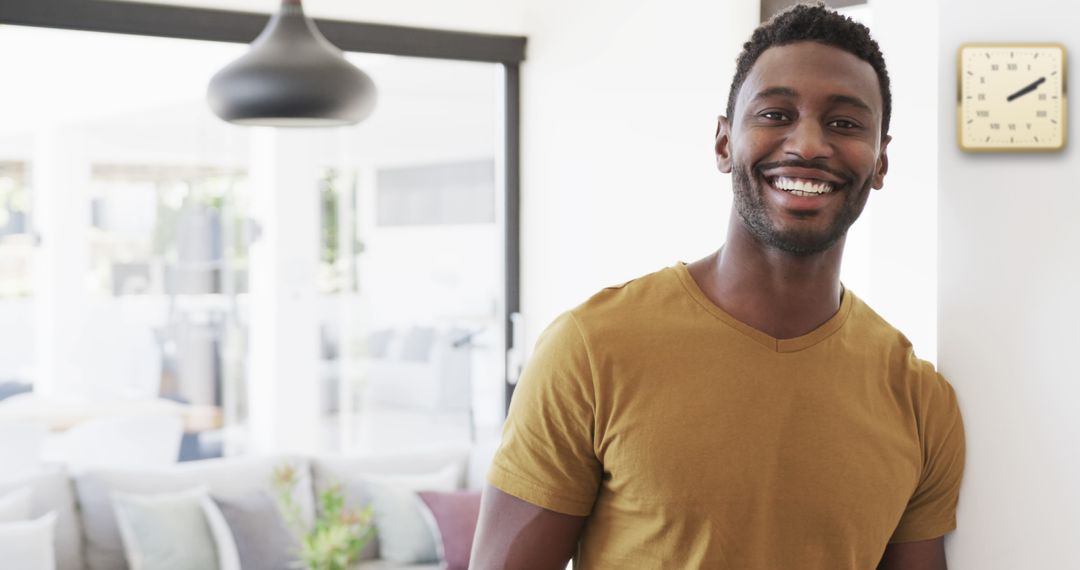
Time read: 2:10
